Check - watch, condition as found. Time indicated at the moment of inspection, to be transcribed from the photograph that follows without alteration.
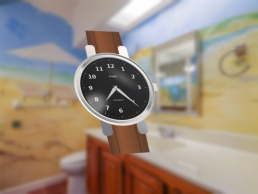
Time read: 7:23
